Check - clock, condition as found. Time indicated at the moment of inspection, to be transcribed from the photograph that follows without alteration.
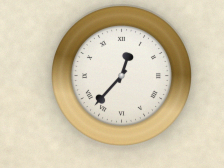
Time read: 12:37
